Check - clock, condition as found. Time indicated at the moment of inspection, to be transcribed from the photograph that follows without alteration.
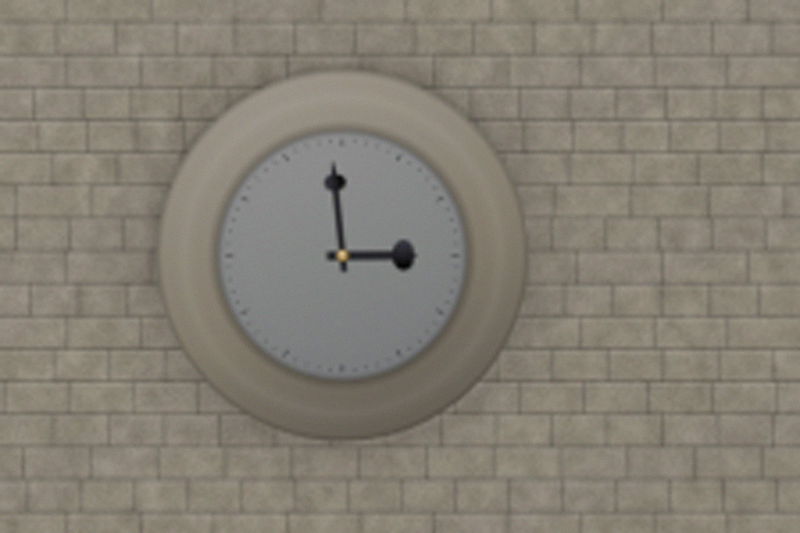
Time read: 2:59
